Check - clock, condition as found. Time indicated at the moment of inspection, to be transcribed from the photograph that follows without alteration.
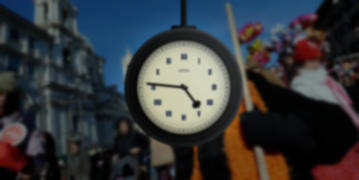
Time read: 4:46
